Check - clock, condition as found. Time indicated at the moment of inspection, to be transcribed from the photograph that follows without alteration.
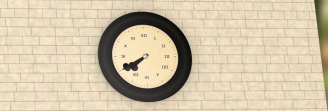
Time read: 7:40
